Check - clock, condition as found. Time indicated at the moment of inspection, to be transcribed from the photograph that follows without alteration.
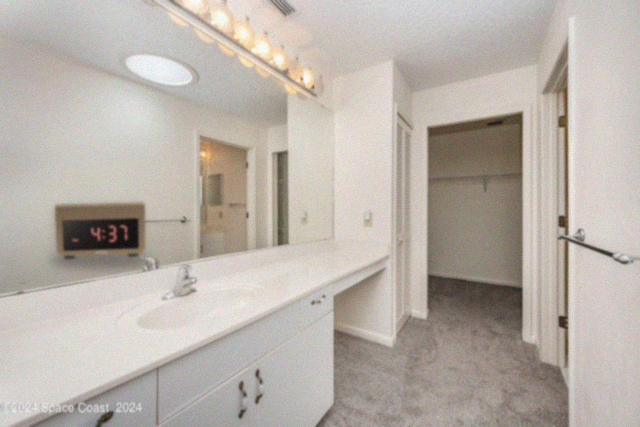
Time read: 4:37
